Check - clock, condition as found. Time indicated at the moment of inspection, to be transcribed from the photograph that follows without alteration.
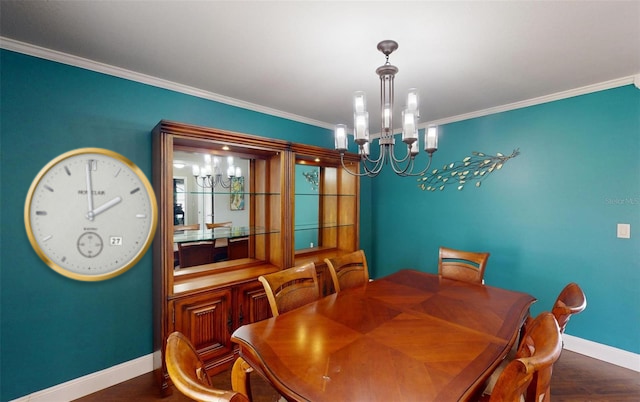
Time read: 1:59
